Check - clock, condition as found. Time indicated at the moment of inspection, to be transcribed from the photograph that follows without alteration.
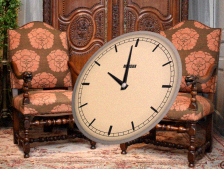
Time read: 9:59
